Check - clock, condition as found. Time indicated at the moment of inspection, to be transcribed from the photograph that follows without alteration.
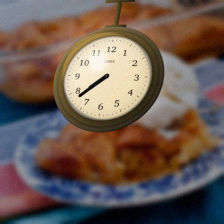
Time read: 7:38
